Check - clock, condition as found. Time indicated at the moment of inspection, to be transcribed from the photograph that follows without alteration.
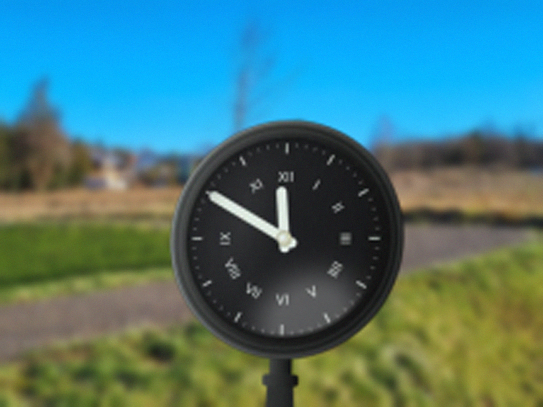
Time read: 11:50
